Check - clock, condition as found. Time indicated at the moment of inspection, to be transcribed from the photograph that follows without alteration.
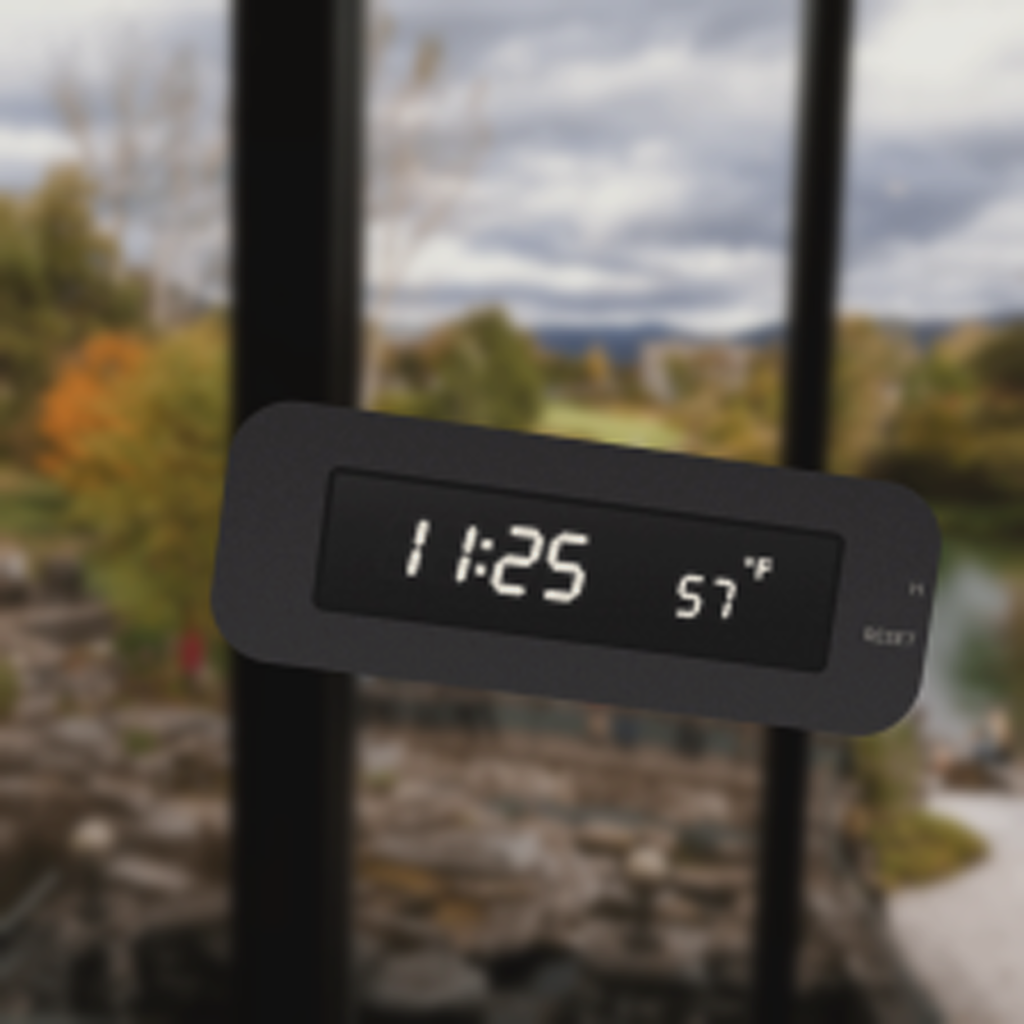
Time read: 11:25
